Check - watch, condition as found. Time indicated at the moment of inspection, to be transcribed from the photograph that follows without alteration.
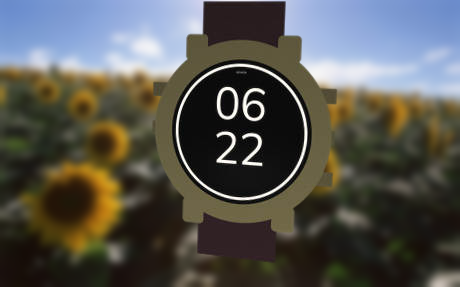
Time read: 6:22
